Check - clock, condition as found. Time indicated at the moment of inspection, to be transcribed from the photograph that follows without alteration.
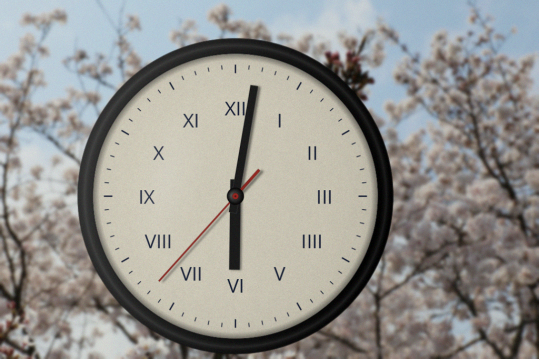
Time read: 6:01:37
